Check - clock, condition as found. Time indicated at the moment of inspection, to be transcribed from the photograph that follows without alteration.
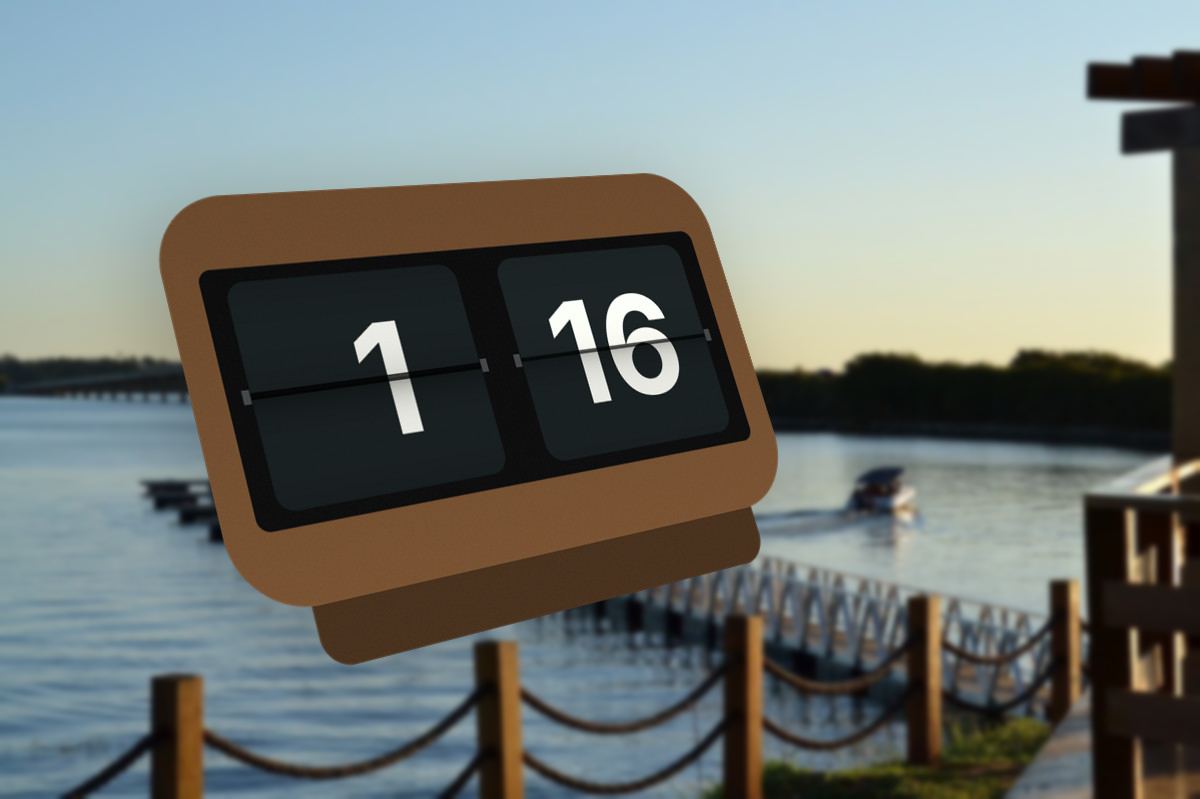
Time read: 1:16
